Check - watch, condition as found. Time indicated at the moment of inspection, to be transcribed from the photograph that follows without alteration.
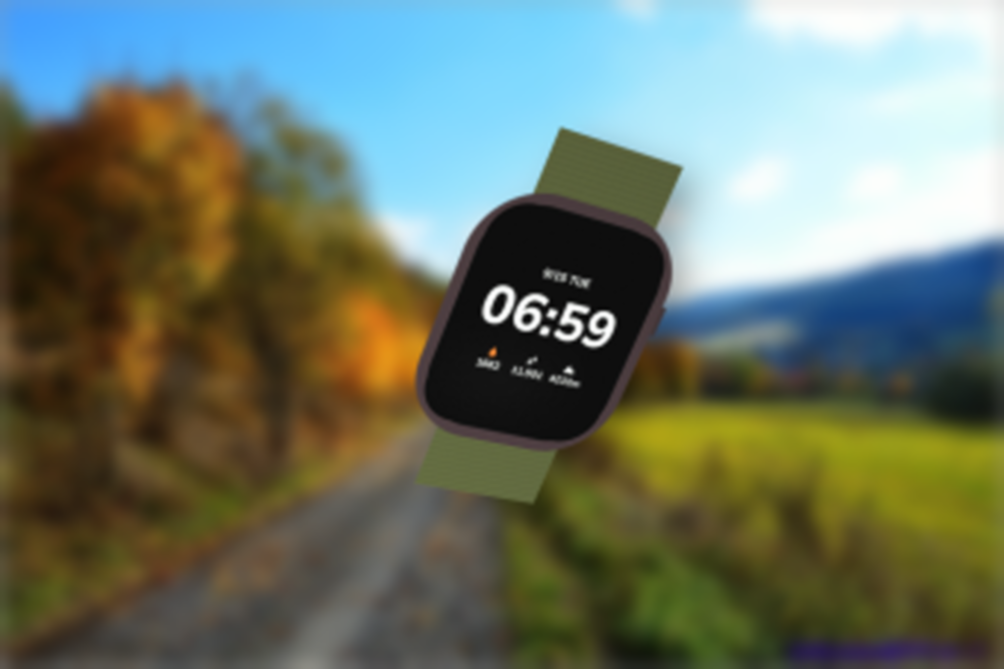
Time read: 6:59
